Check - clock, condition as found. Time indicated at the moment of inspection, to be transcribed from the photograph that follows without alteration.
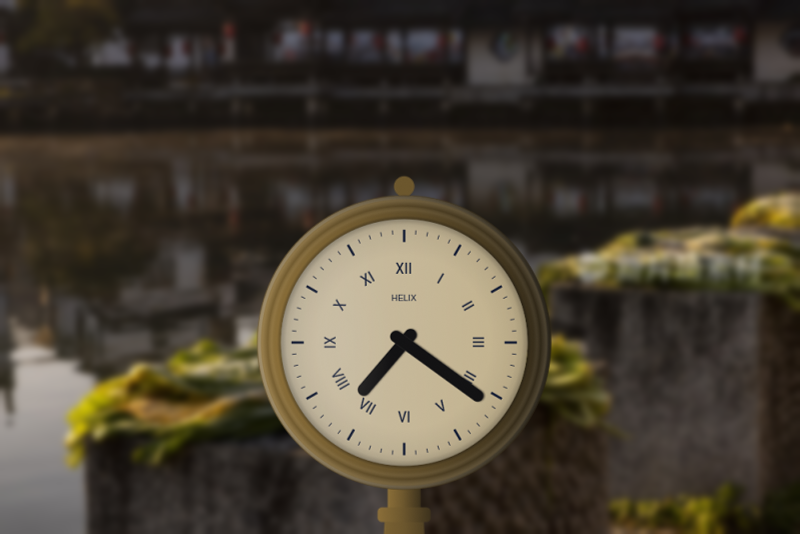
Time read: 7:21
